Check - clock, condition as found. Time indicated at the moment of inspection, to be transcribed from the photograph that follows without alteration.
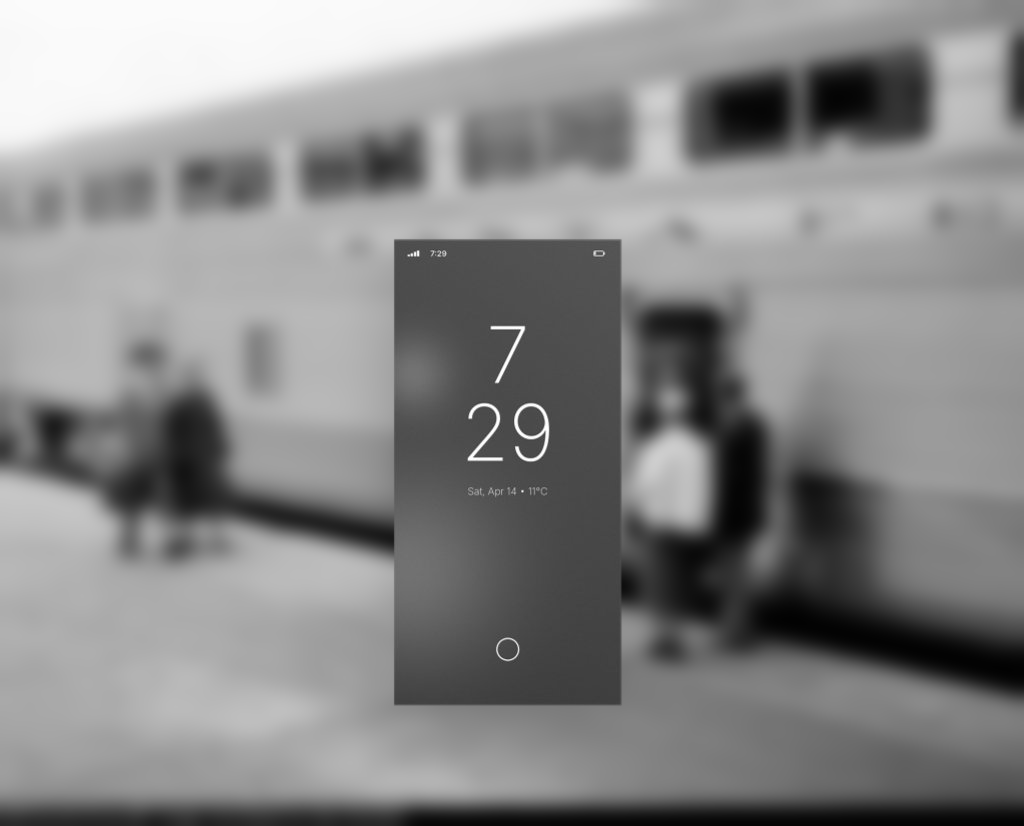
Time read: 7:29
